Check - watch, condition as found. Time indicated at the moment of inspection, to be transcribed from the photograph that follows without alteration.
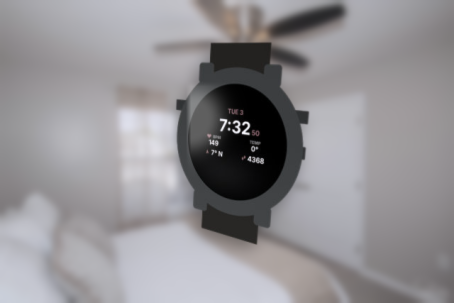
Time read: 7:32
